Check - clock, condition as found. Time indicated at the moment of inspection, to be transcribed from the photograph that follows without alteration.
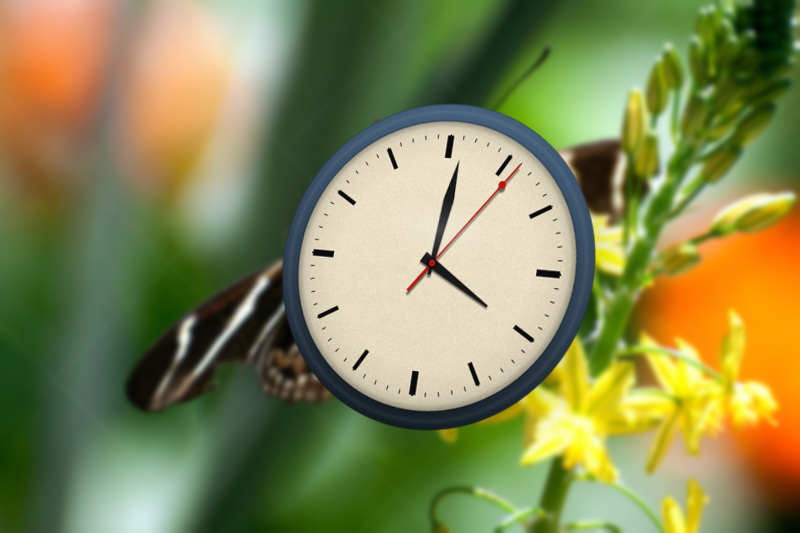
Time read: 4:01:06
